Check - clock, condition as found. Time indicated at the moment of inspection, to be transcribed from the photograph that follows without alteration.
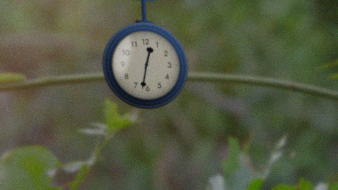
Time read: 12:32
